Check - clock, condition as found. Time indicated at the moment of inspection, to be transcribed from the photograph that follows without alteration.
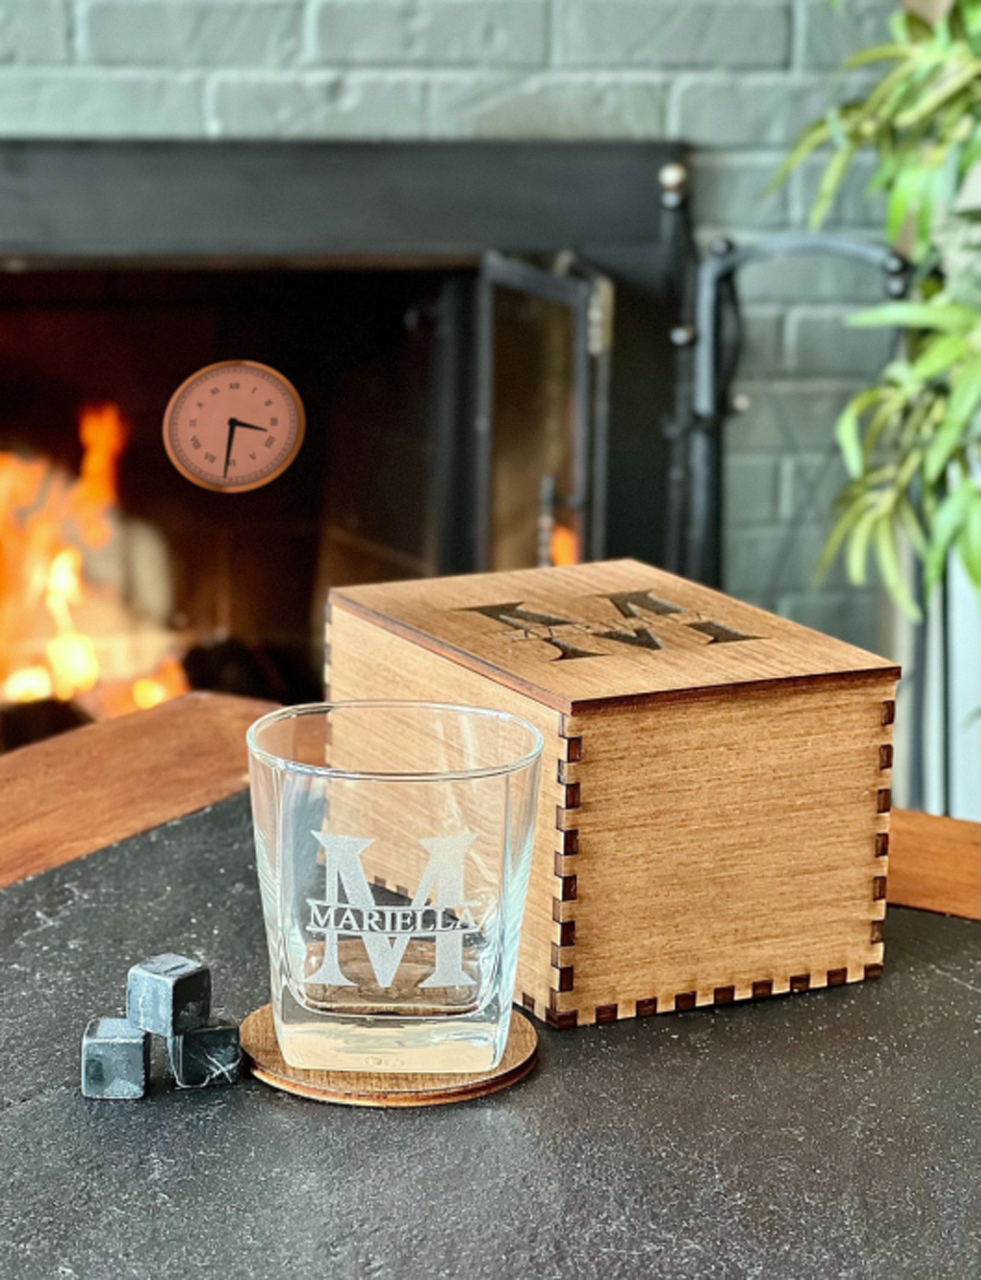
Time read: 3:31
